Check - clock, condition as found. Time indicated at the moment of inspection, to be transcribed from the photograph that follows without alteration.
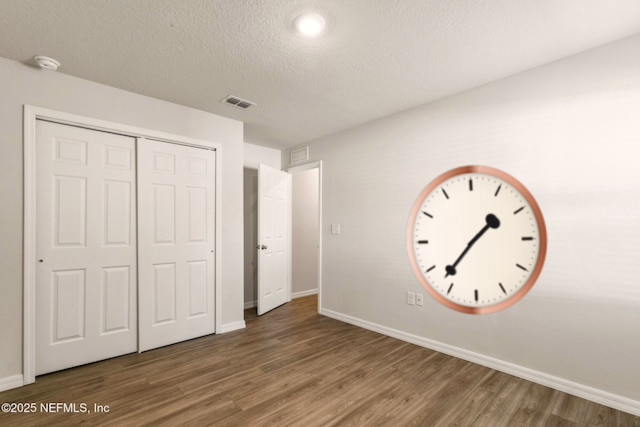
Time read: 1:37
